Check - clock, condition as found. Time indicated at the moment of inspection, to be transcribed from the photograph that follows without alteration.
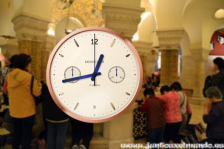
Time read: 12:43
